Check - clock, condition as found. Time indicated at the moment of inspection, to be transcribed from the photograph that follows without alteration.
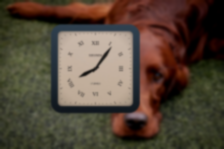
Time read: 8:06
